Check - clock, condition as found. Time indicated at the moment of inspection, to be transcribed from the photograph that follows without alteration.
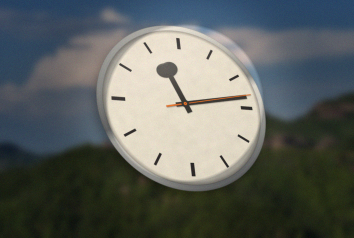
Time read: 11:13:13
